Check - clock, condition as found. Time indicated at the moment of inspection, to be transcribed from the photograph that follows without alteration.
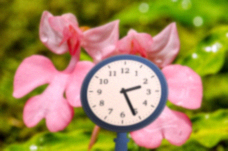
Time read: 2:26
